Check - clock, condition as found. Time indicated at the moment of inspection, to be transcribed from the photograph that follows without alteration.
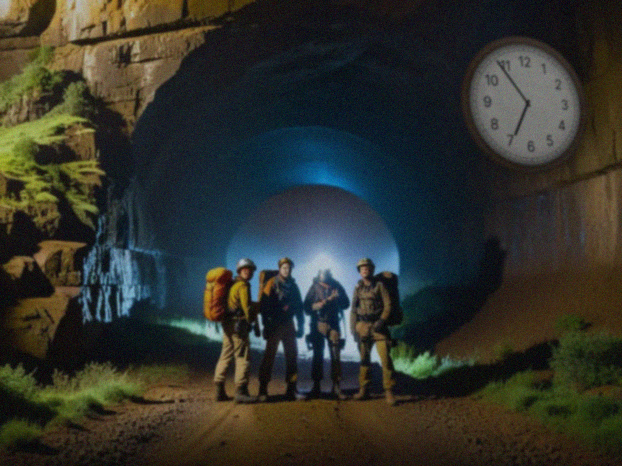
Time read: 6:54
